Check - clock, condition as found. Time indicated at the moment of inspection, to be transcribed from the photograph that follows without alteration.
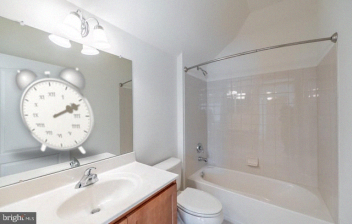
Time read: 2:11
